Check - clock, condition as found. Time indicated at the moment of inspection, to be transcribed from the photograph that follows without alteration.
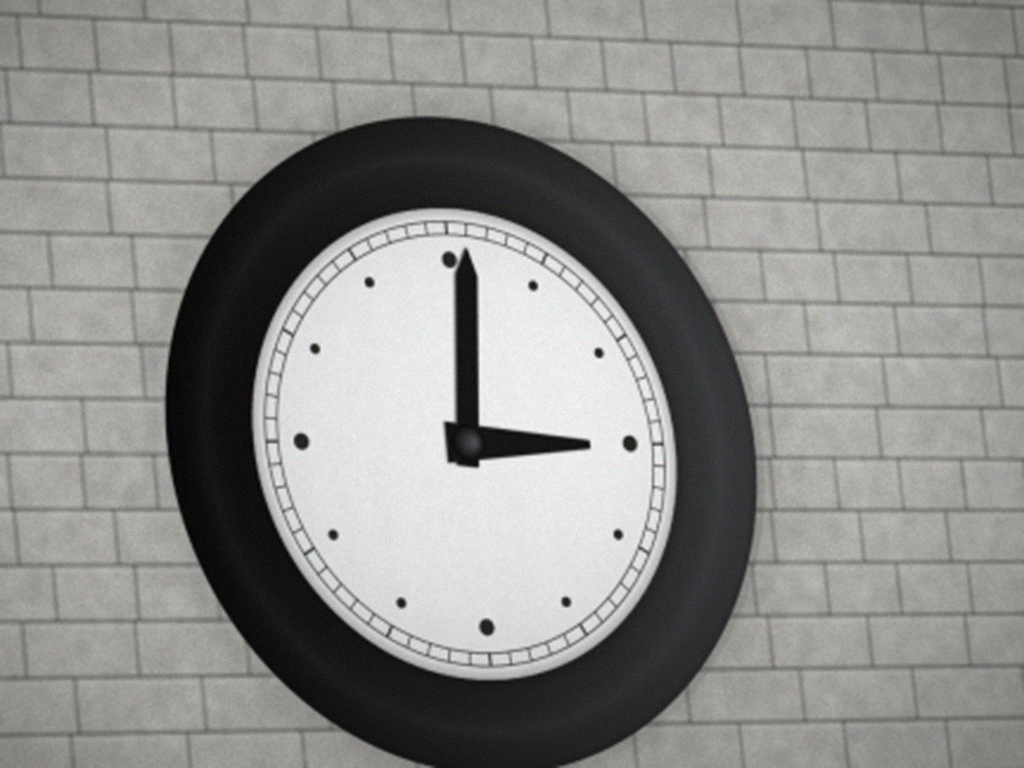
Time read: 3:01
